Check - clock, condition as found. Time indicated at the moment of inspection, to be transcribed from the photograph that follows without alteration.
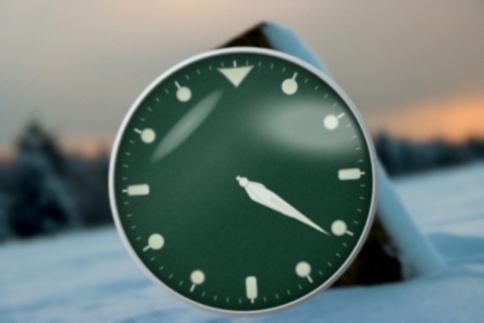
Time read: 4:21
